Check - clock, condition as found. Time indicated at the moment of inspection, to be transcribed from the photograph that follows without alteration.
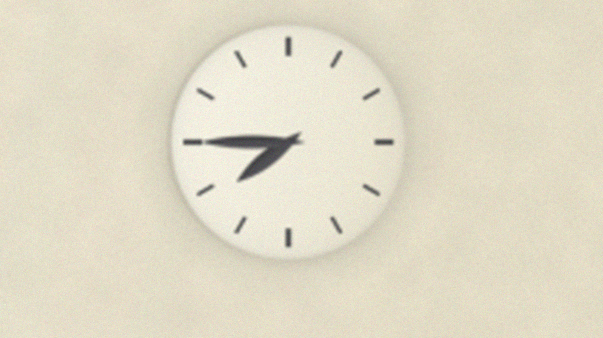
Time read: 7:45
